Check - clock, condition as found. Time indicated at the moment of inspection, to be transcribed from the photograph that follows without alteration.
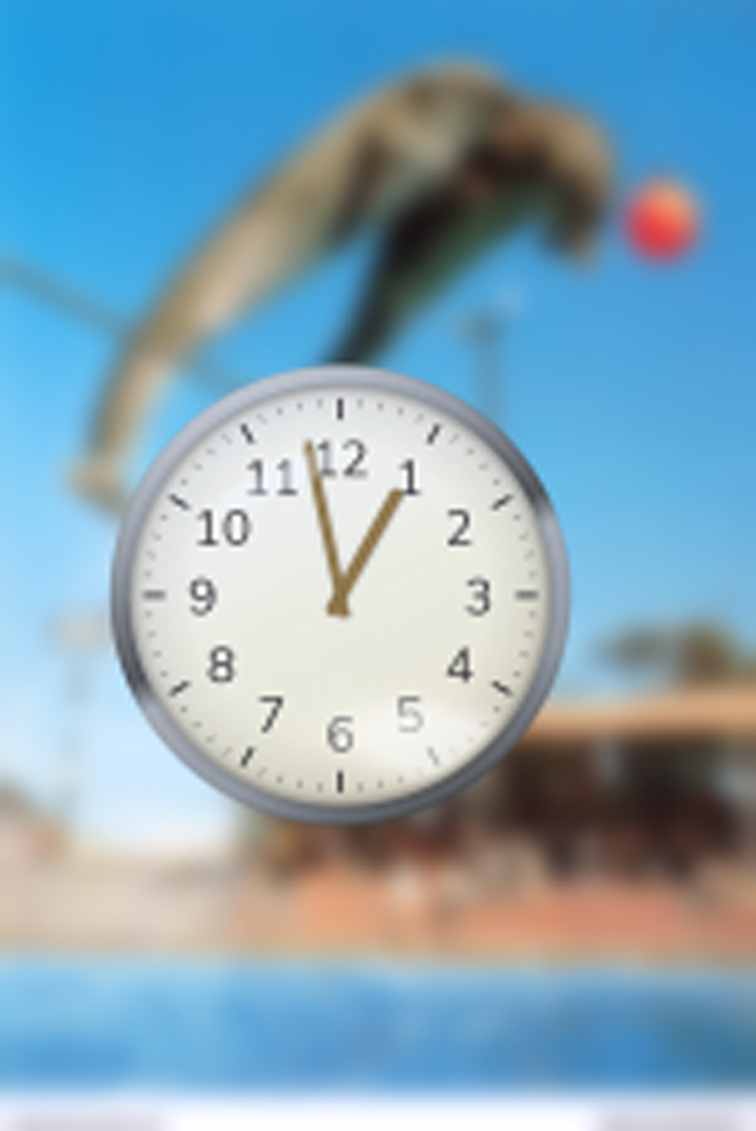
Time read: 12:58
